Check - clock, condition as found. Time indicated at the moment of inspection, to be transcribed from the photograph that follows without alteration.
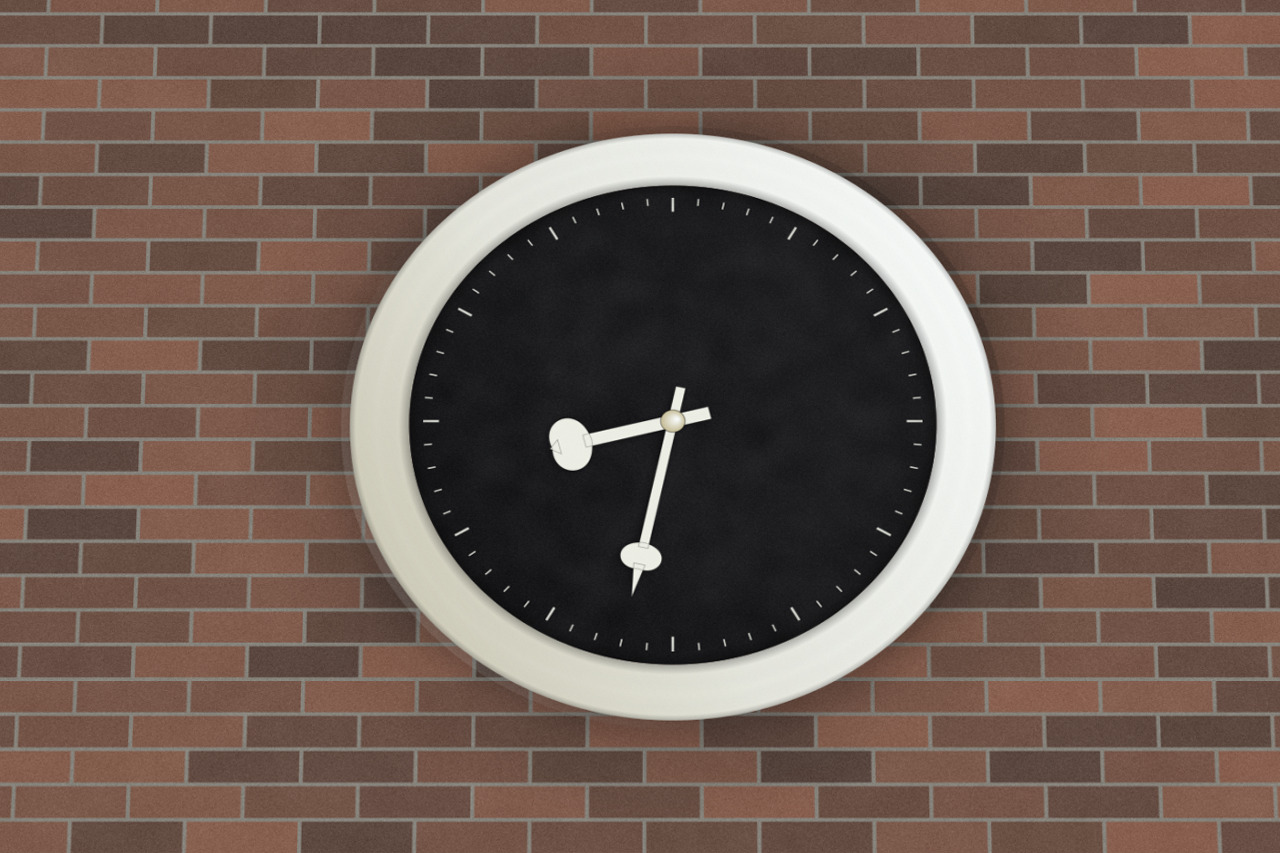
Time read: 8:32
